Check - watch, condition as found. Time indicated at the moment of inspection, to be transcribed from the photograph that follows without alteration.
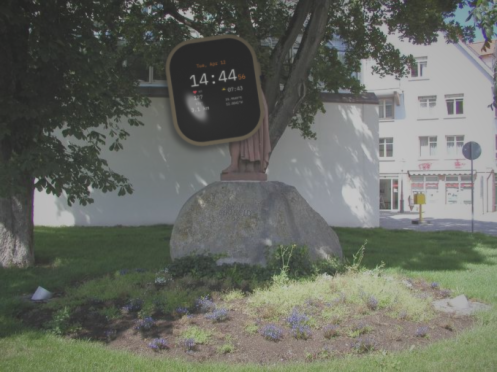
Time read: 14:44
